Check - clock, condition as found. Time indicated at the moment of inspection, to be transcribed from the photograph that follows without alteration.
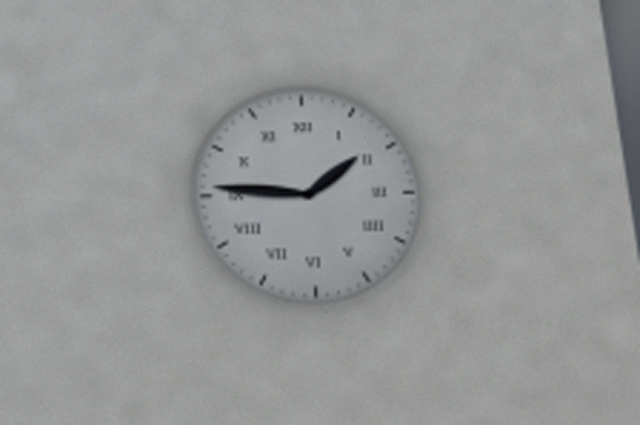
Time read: 1:46
